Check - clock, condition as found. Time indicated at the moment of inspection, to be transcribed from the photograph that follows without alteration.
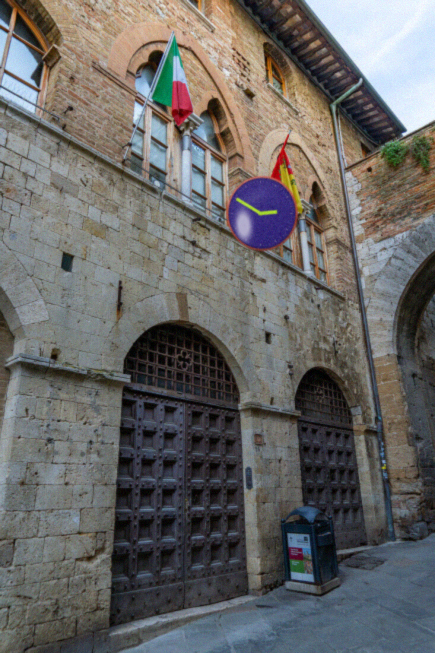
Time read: 2:50
